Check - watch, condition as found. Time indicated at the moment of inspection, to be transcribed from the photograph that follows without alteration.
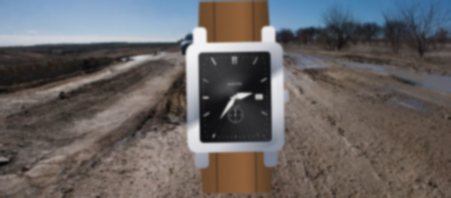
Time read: 2:36
